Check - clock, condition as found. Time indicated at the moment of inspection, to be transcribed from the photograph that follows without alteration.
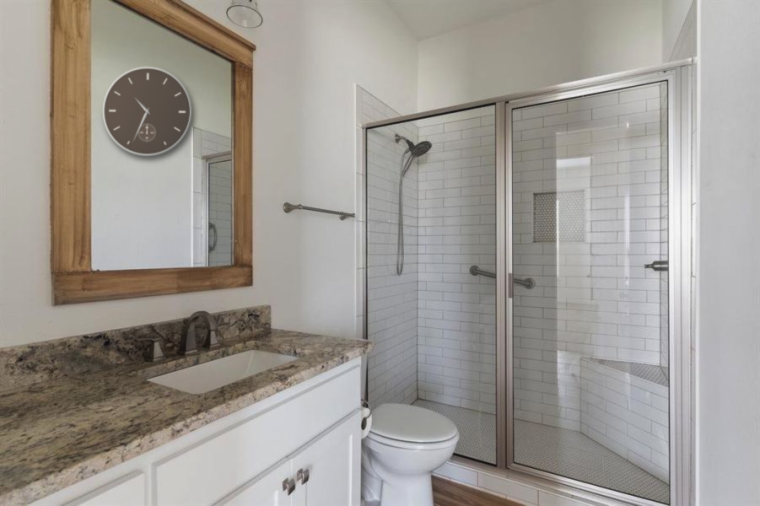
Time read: 10:34
